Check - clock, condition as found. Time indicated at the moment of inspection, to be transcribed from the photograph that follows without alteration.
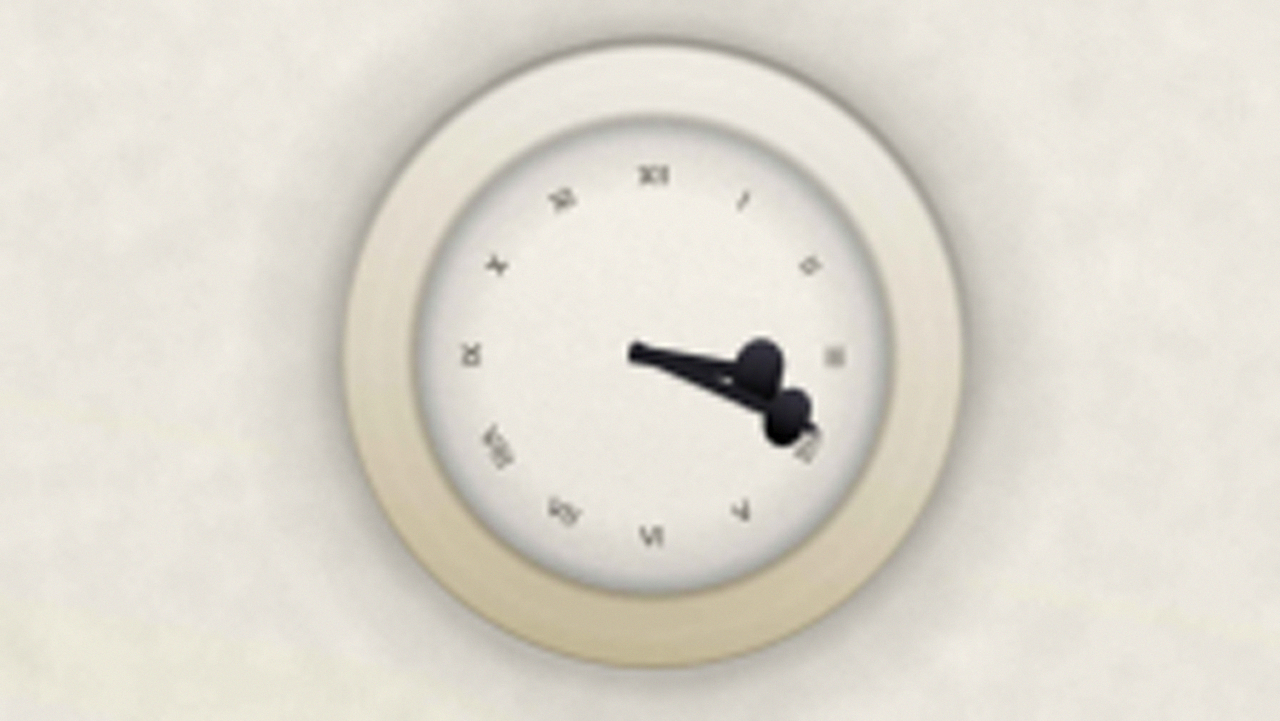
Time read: 3:19
